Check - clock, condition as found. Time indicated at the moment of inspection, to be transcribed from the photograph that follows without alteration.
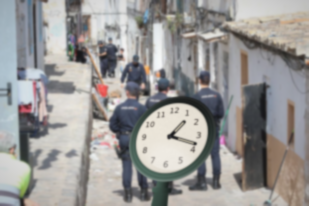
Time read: 1:18
